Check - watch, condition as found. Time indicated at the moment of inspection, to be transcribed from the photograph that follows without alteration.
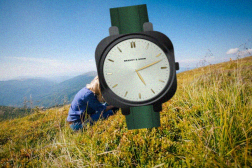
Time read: 5:12
